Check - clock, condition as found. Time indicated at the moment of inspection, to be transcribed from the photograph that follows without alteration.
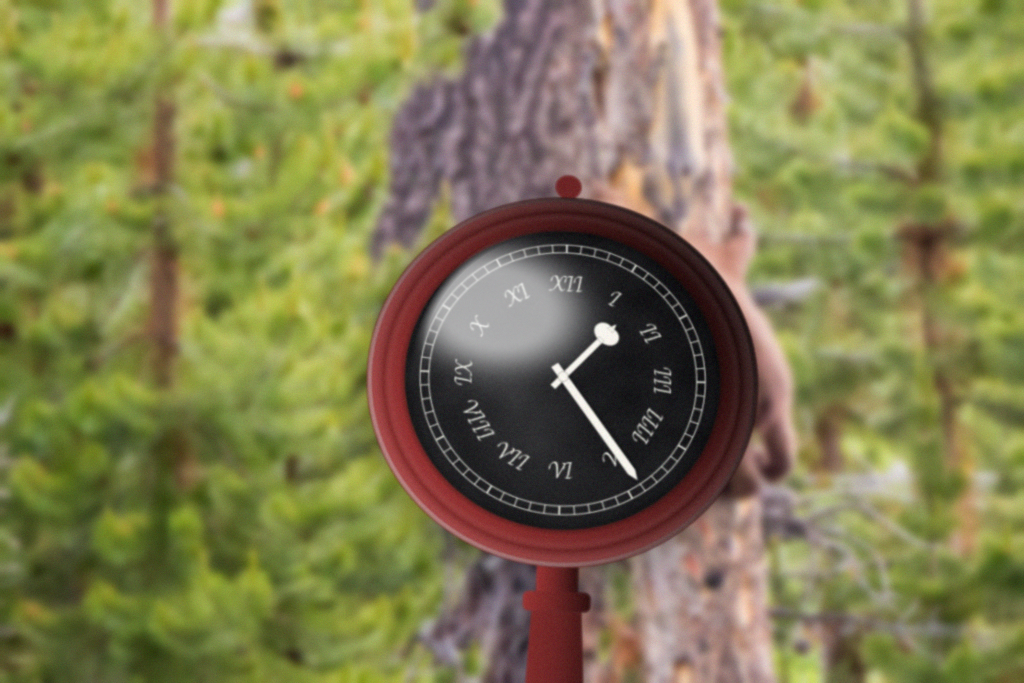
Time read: 1:24
